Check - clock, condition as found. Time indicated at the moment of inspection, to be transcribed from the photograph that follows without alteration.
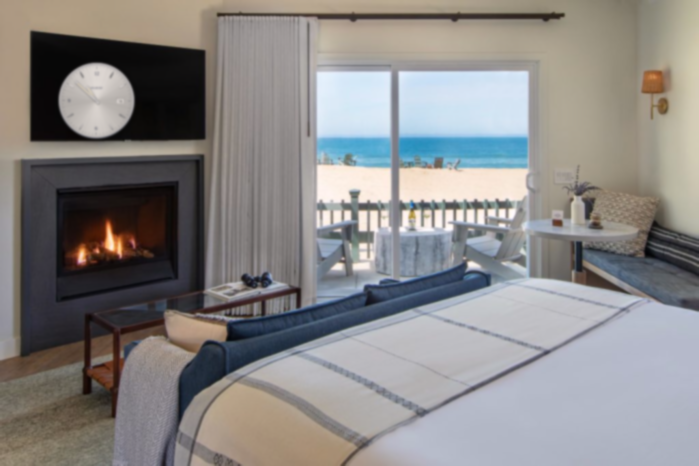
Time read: 10:52
